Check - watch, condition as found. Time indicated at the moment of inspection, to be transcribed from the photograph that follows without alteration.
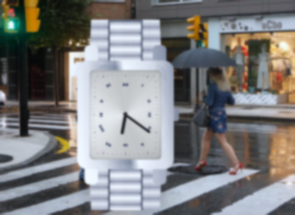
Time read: 6:21
